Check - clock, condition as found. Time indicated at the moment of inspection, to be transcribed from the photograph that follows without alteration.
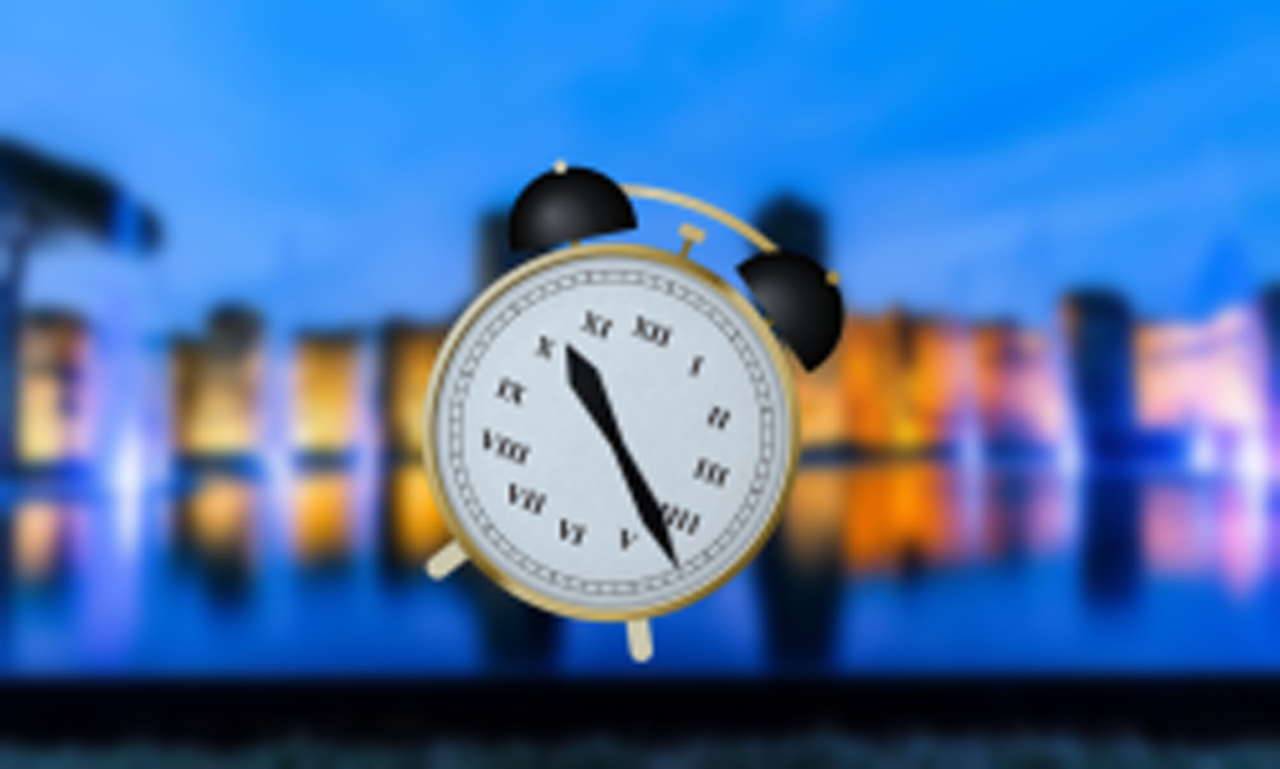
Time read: 10:22
